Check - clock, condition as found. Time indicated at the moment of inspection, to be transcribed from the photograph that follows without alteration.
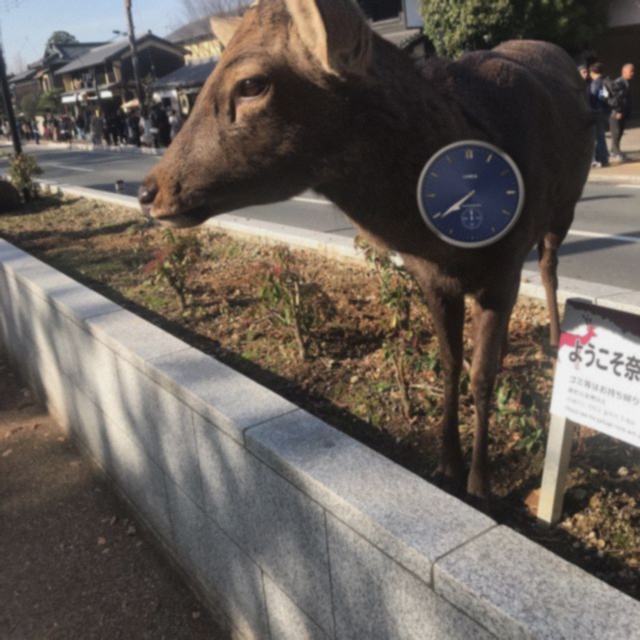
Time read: 7:39
